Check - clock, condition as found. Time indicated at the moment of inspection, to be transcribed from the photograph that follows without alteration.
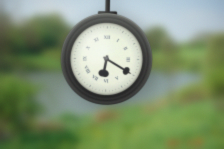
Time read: 6:20
